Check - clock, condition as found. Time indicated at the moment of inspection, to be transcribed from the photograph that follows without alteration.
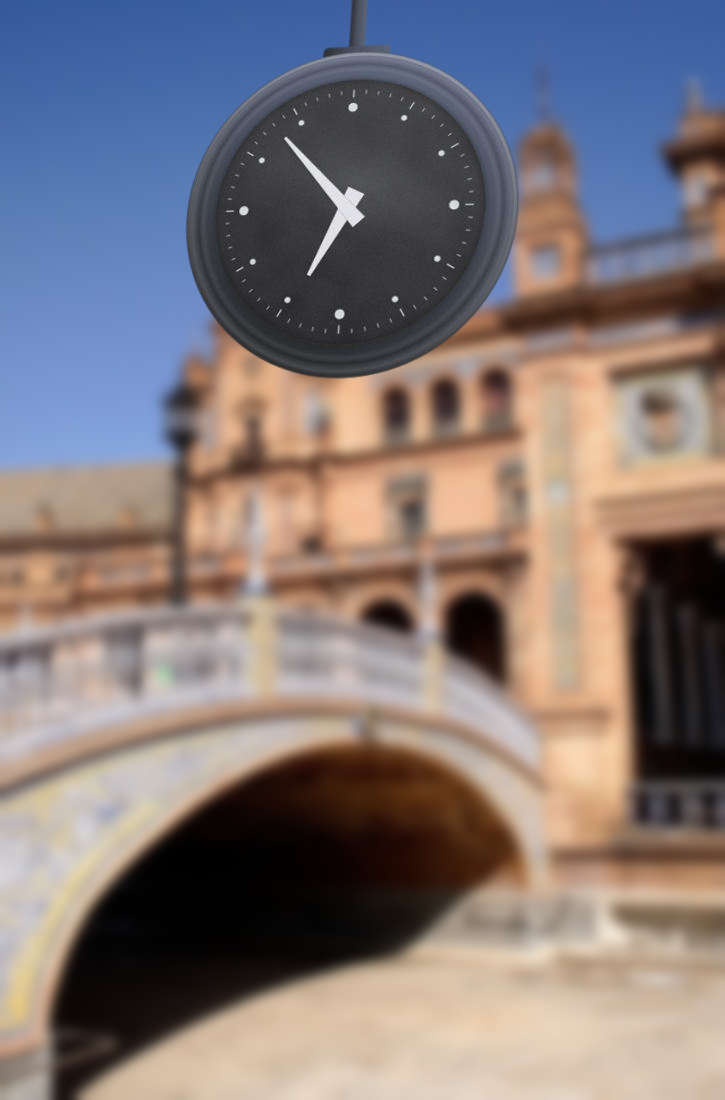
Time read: 6:53
